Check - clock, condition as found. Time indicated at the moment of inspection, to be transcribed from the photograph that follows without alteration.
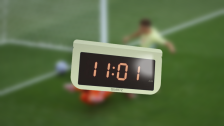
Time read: 11:01
